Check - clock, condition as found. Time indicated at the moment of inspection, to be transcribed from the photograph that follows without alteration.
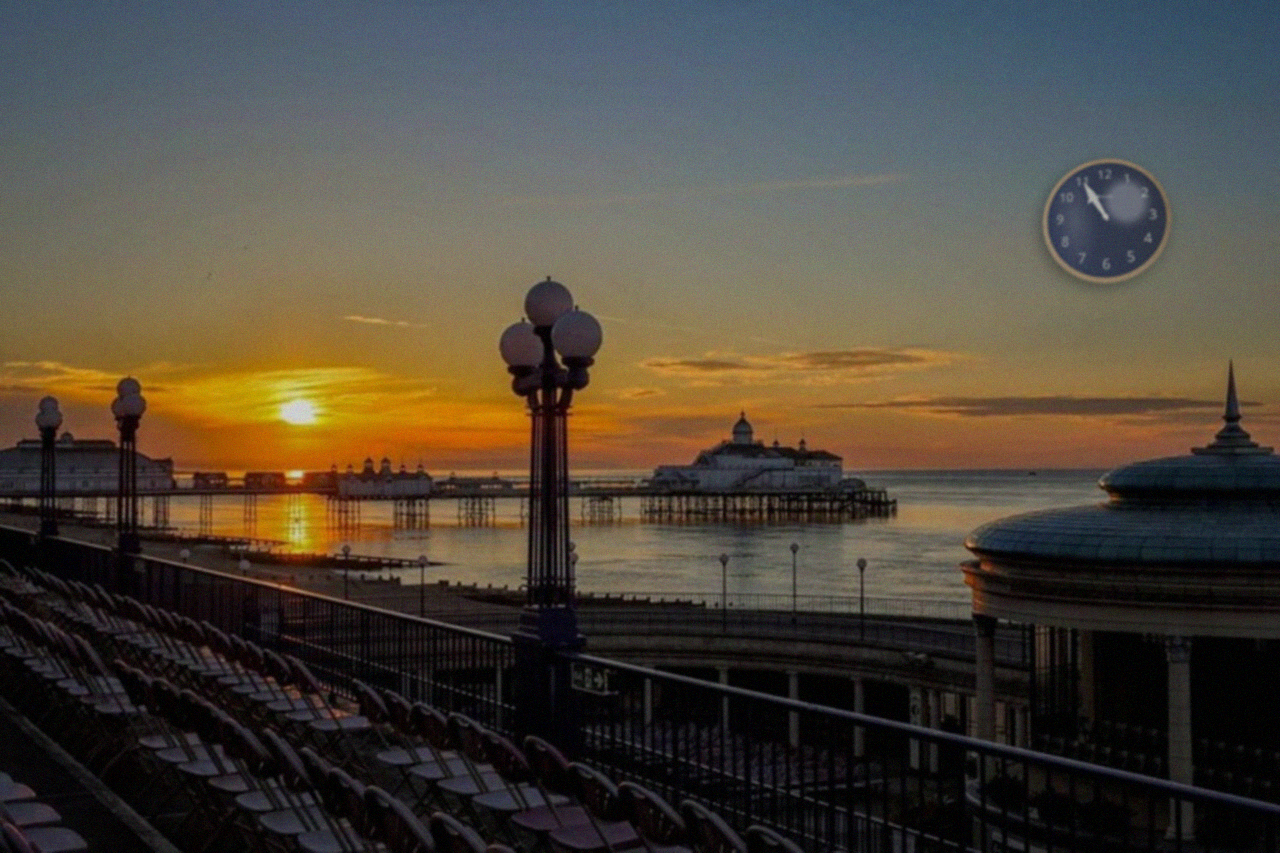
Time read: 10:55
